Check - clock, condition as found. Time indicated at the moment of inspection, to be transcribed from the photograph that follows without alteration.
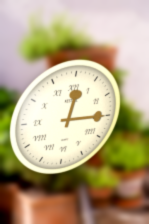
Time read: 12:15
